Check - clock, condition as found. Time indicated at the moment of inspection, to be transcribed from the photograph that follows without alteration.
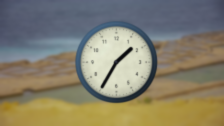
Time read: 1:35
